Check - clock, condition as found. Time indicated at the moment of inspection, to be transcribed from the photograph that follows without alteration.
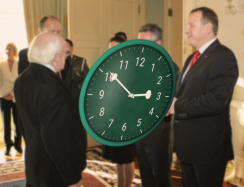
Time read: 2:51
